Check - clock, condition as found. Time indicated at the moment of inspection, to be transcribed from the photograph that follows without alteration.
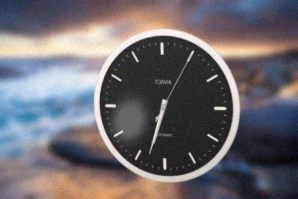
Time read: 6:33:05
